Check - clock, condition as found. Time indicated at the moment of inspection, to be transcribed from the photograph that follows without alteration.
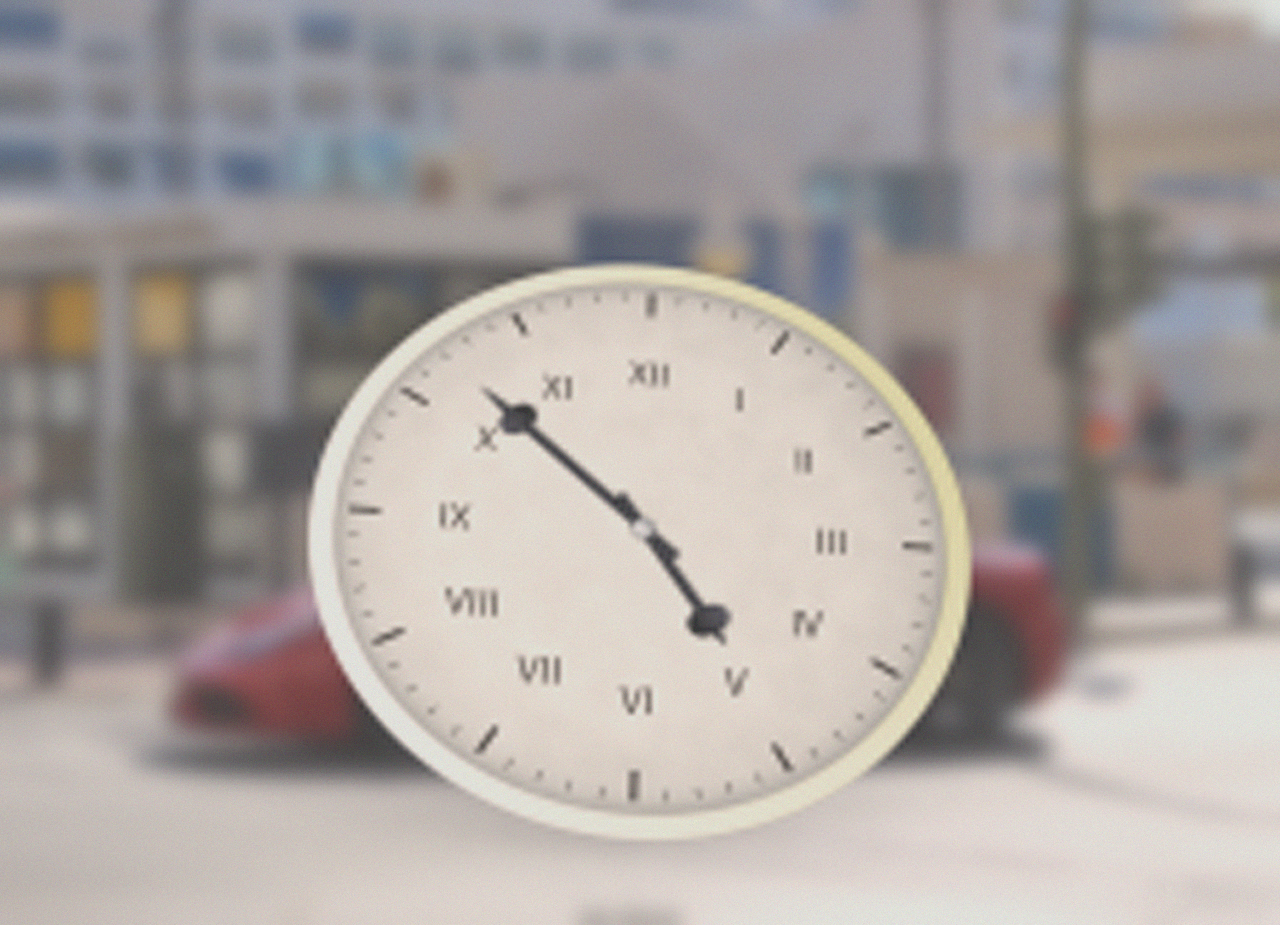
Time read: 4:52
